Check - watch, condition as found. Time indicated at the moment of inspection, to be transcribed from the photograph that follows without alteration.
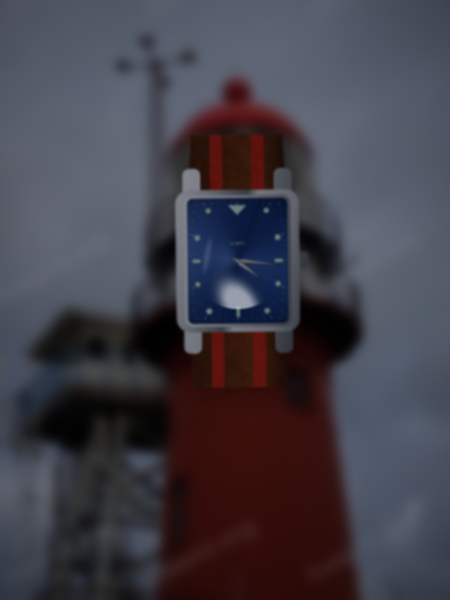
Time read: 4:16
